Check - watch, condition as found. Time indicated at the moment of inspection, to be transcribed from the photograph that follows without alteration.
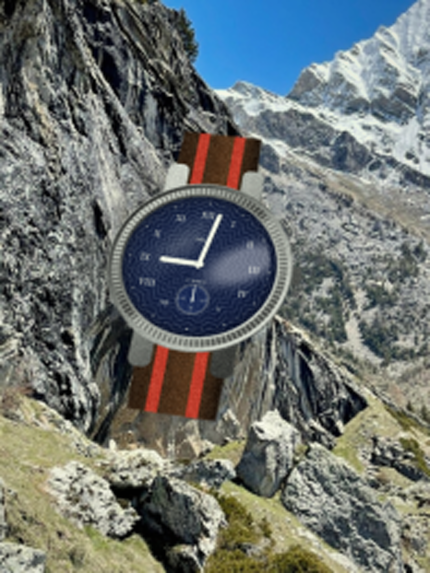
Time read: 9:02
